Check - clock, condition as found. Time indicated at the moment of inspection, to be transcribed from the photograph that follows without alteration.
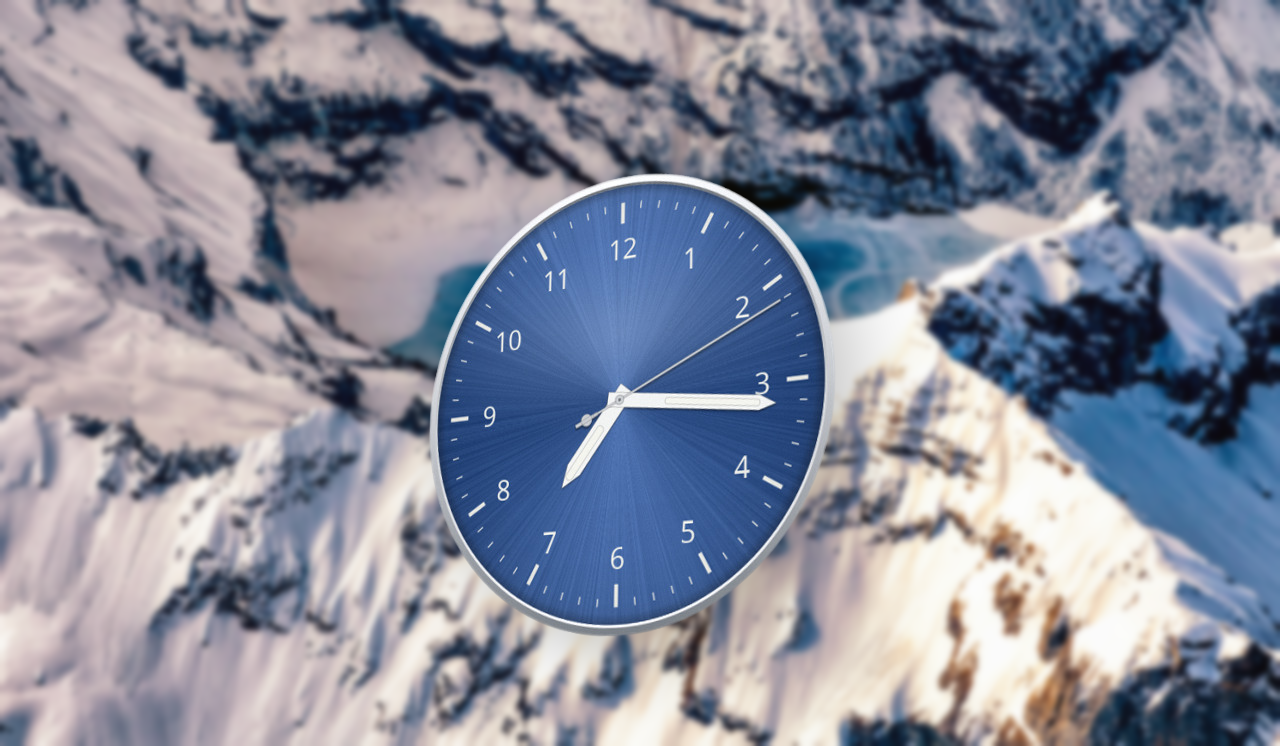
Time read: 7:16:11
